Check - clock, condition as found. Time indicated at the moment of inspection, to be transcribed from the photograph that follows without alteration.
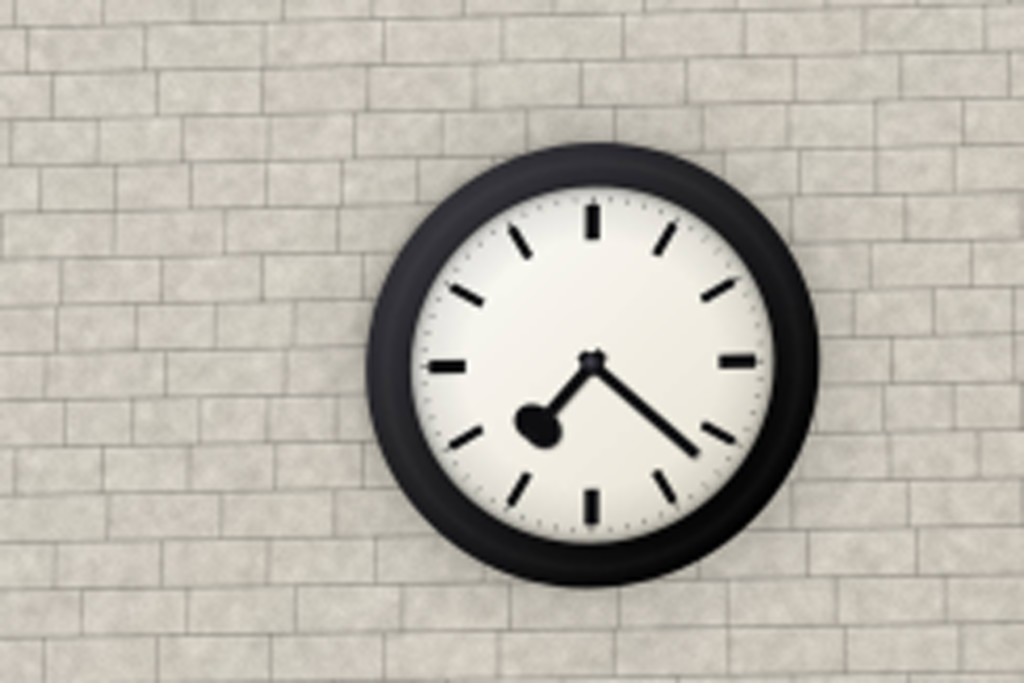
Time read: 7:22
